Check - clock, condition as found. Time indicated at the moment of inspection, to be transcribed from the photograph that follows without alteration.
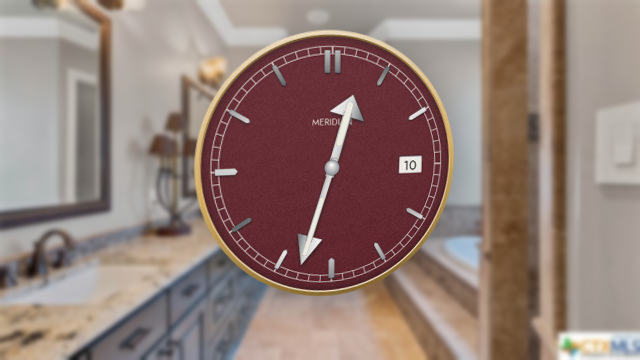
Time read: 12:33
